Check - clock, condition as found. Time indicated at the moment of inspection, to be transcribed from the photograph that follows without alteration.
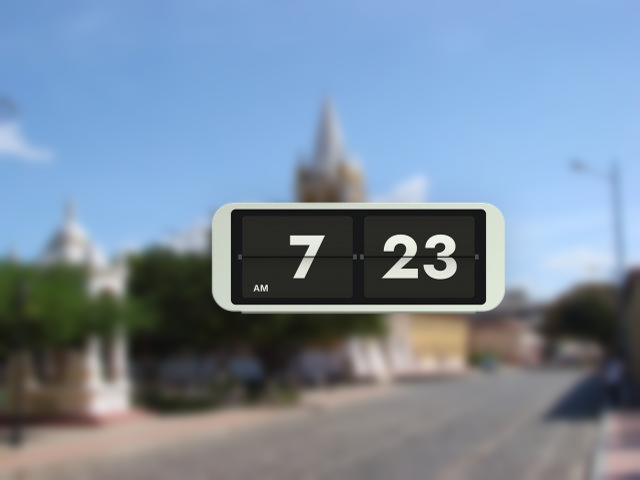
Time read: 7:23
